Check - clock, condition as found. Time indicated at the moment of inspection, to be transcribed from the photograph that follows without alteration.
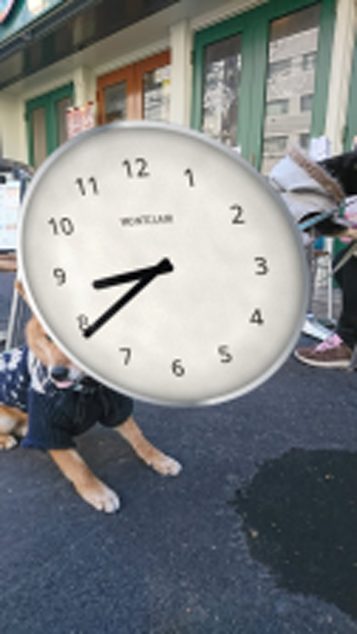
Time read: 8:39
